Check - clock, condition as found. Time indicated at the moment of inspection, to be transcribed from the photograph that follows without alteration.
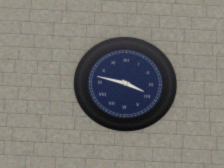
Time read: 3:47
